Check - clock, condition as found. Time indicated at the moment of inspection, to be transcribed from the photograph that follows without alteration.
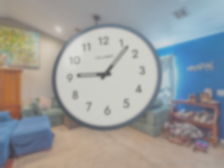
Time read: 9:07
